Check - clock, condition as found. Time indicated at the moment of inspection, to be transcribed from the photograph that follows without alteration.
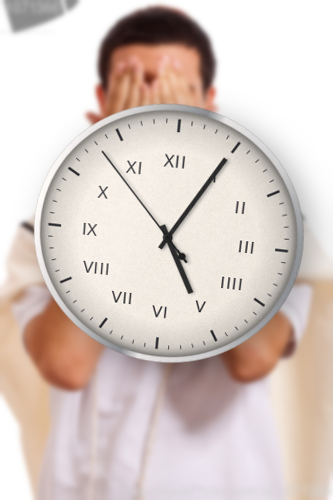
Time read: 5:04:53
